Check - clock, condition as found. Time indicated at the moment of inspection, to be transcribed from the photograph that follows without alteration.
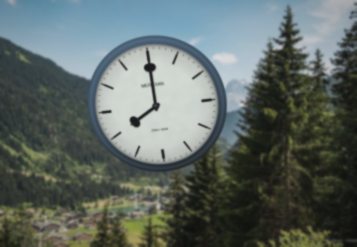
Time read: 8:00
